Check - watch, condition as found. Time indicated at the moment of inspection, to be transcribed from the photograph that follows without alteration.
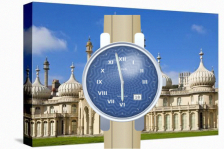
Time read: 5:58
